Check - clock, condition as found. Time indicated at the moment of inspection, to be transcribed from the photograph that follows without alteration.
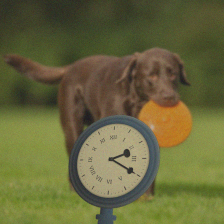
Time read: 2:20
